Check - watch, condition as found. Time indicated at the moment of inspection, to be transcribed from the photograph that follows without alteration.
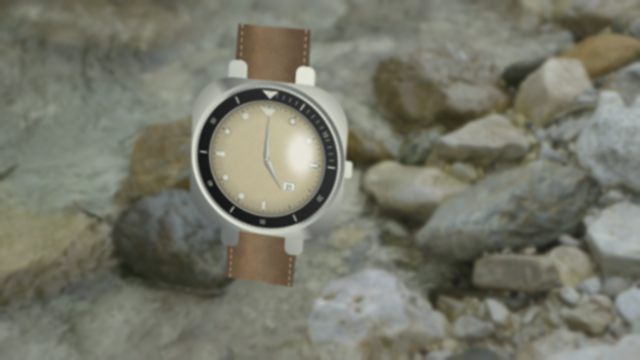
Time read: 5:00
